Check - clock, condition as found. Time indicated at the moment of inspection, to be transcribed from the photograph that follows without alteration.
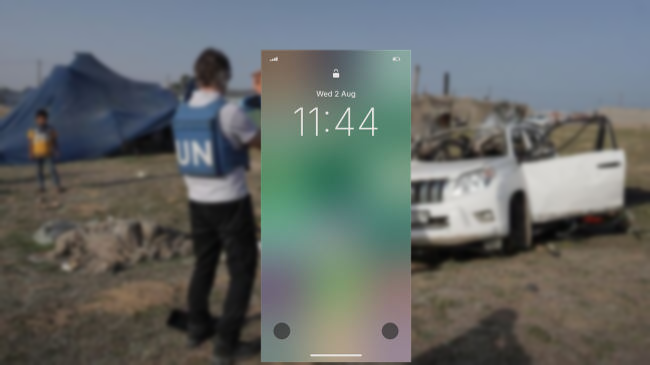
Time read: 11:44
